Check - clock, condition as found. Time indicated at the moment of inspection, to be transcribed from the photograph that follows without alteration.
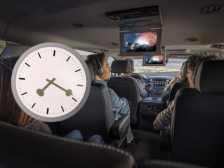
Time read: 7:19
